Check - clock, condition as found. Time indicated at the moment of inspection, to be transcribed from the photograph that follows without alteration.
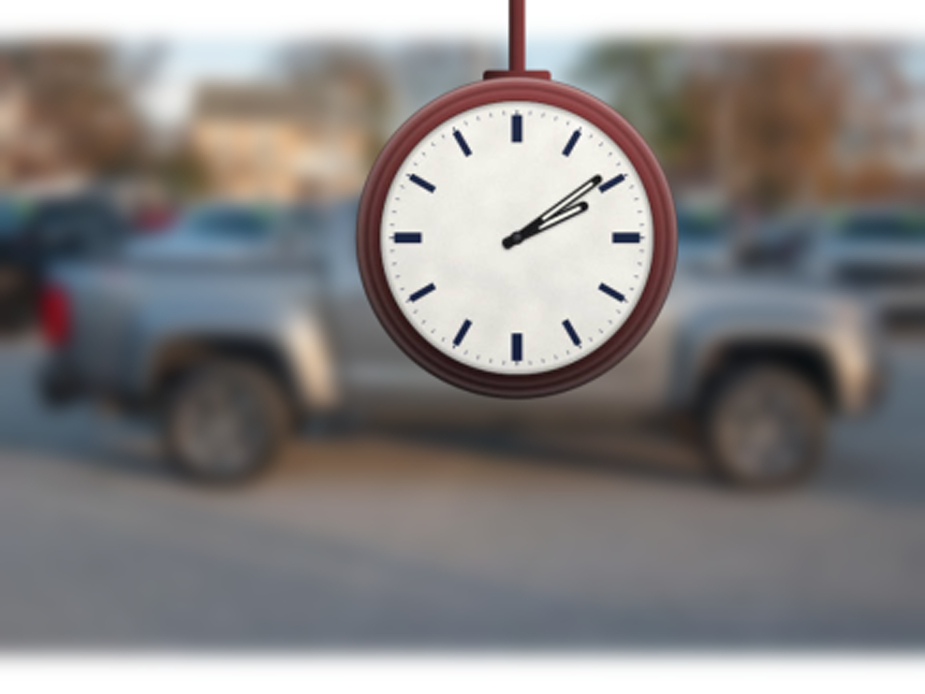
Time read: 2:09
